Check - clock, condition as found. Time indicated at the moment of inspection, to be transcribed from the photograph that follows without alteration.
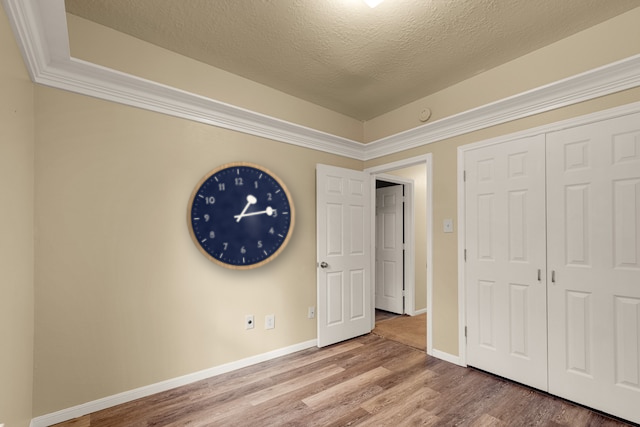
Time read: 1:14
